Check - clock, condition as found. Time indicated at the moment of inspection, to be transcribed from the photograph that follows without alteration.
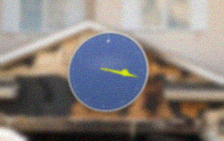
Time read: 3:17
